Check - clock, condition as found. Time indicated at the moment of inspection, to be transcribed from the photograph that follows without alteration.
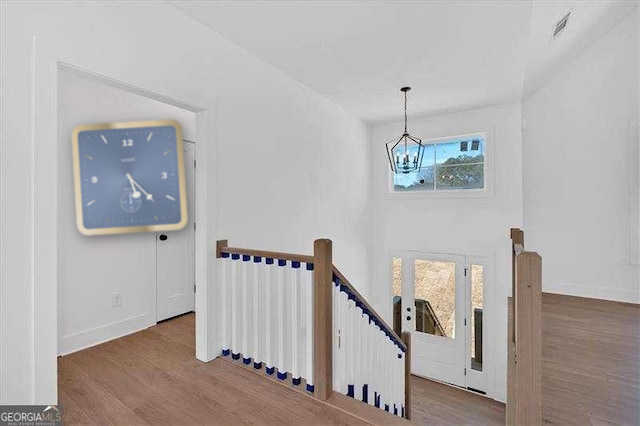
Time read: 5:23
